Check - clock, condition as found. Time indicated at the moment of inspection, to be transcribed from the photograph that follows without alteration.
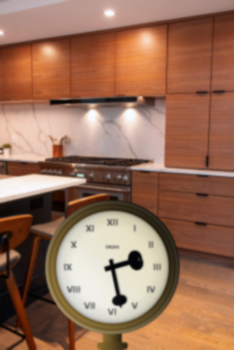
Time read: 2:28
